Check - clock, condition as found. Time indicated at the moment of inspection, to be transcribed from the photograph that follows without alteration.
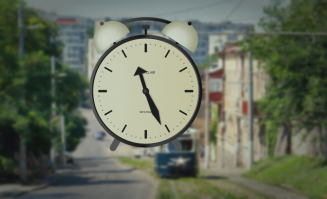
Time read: 11:26
